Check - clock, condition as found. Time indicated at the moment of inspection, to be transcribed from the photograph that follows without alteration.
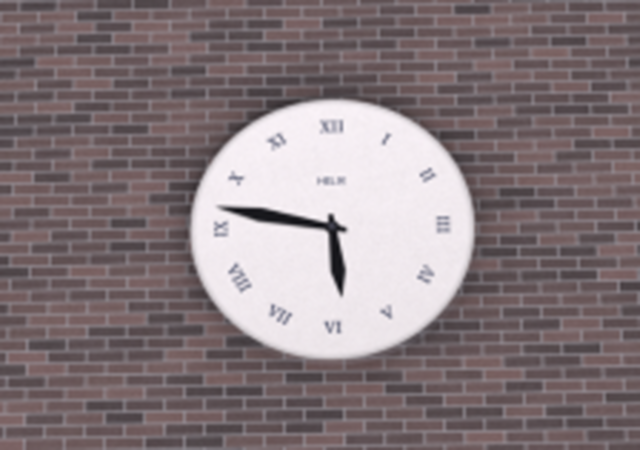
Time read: 5:47
